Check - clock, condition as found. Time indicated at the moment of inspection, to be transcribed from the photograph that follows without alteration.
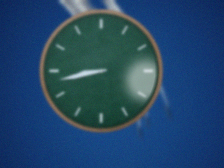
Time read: 8:43
